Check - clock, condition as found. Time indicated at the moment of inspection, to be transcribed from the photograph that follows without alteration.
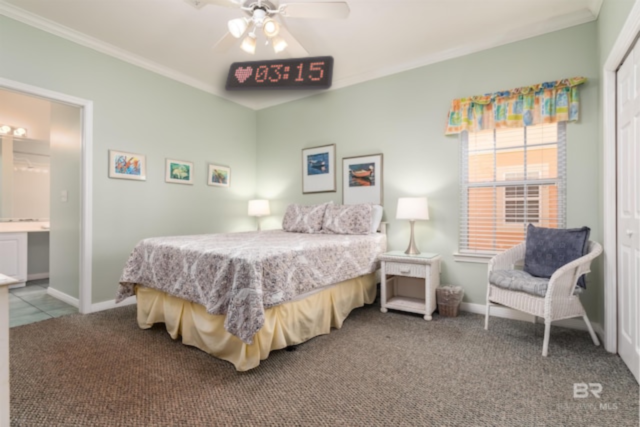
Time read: 3:15
